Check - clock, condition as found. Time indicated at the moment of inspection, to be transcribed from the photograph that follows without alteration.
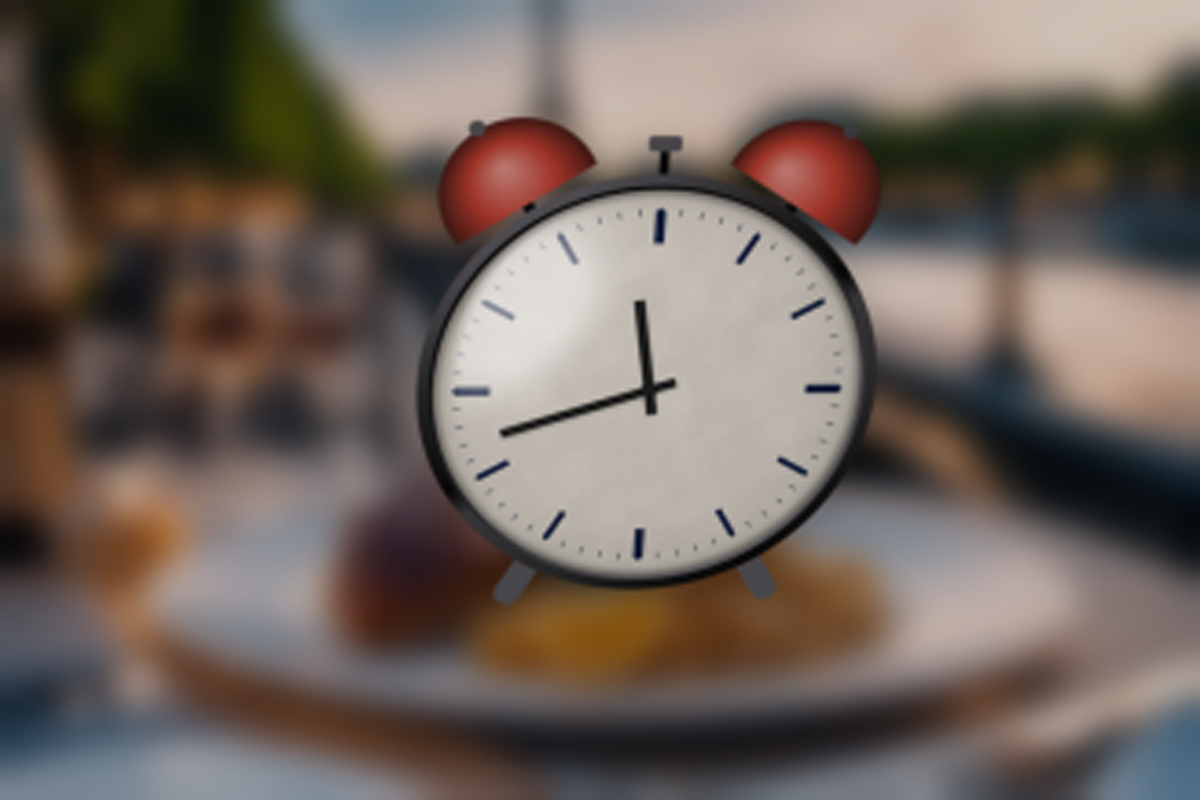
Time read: 11:42
